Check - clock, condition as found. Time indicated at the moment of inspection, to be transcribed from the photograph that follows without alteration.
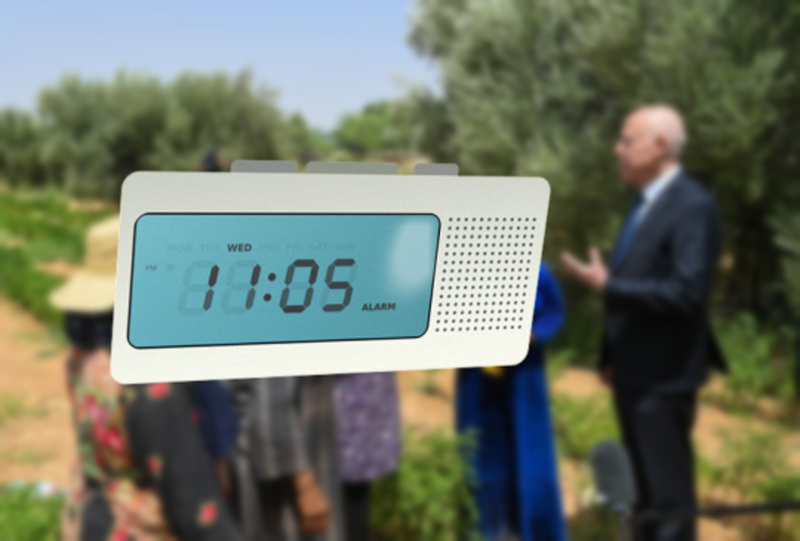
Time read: 11:05
